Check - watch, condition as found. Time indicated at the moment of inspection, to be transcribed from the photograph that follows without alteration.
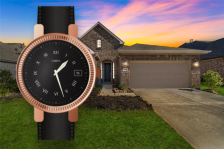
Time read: 1:27
